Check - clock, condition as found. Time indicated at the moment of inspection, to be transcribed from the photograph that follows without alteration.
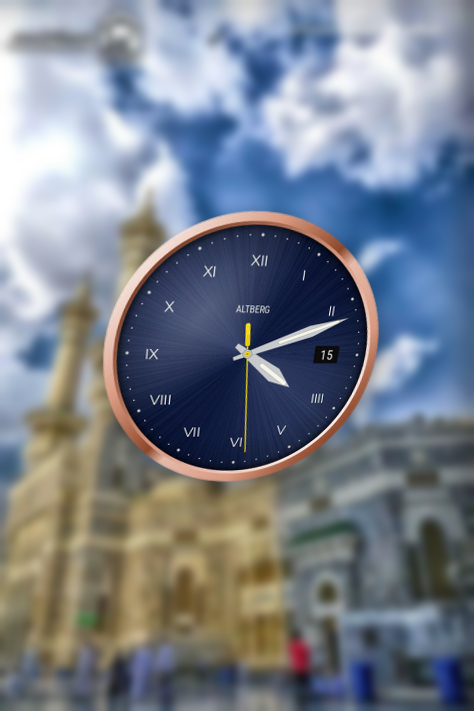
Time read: 4:11:29
